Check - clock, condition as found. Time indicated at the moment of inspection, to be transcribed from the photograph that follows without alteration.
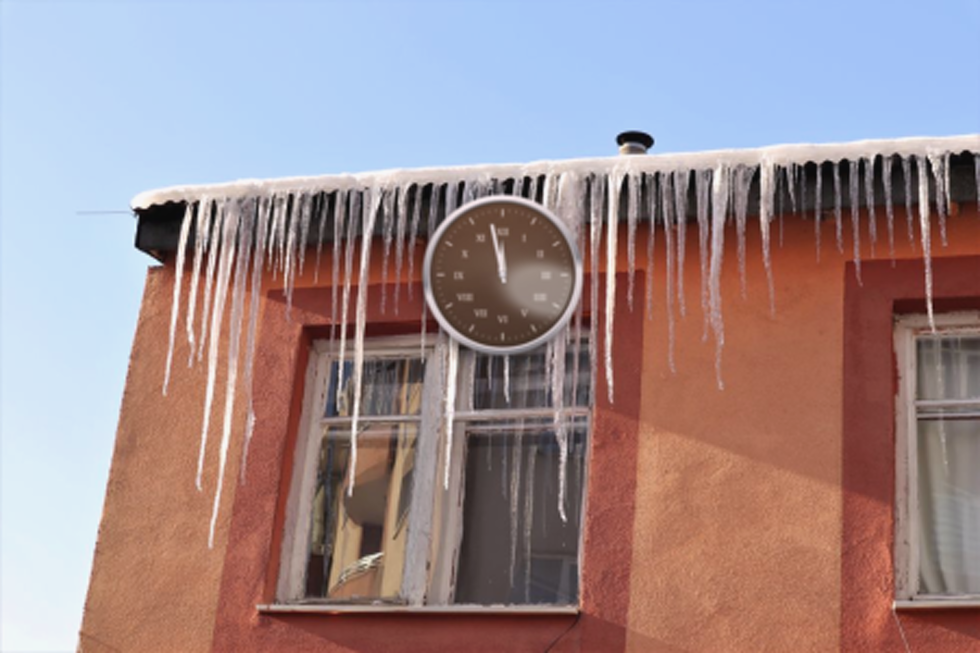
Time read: 11:58
